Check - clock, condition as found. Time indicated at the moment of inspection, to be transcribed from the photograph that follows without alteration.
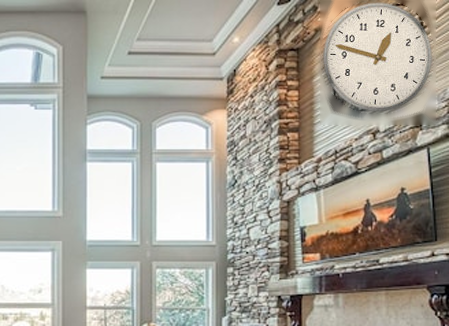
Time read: 12:47
